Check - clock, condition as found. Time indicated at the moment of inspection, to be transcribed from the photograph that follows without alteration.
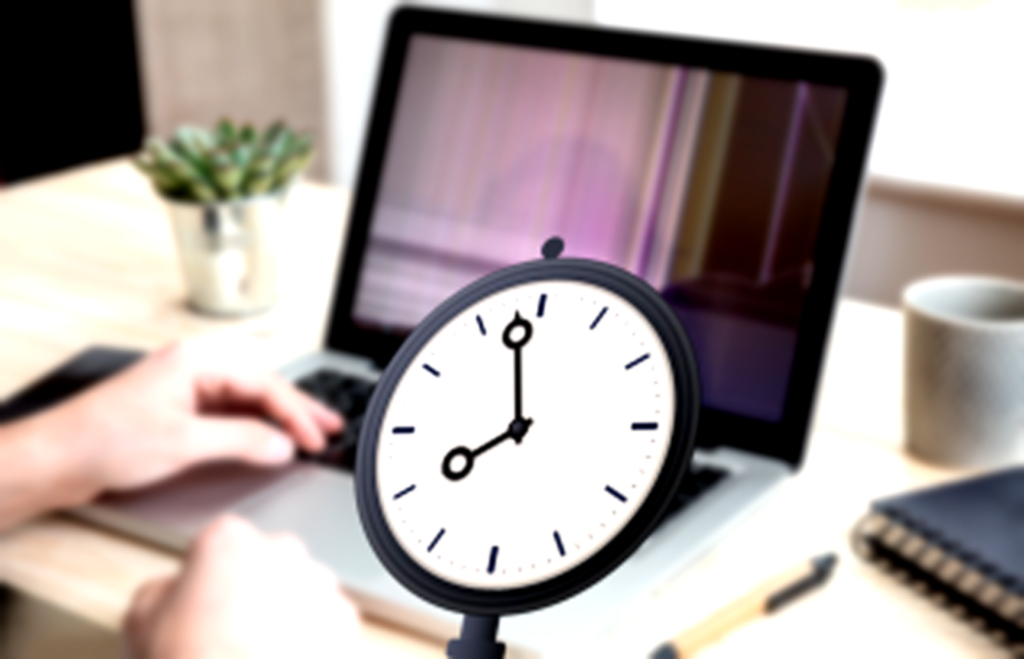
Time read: 7:58
